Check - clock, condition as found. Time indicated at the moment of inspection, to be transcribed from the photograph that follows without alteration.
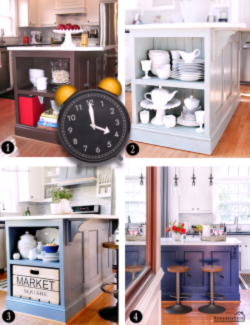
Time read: 4:00
